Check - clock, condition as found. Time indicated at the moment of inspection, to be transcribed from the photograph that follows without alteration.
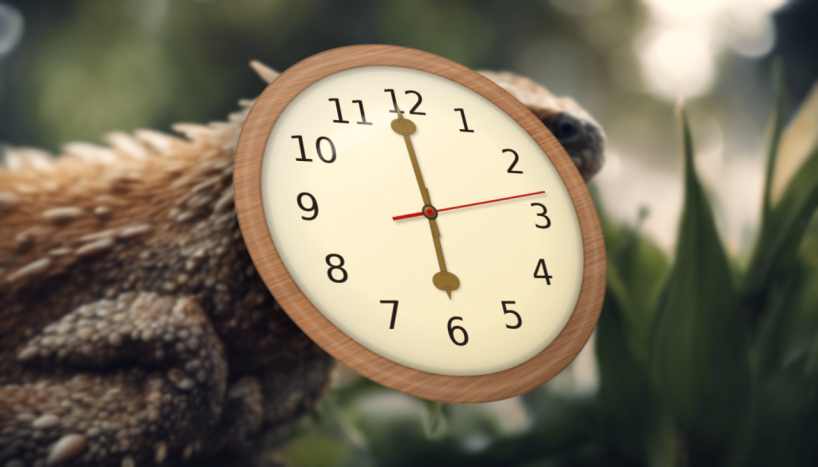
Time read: 5:59:13
